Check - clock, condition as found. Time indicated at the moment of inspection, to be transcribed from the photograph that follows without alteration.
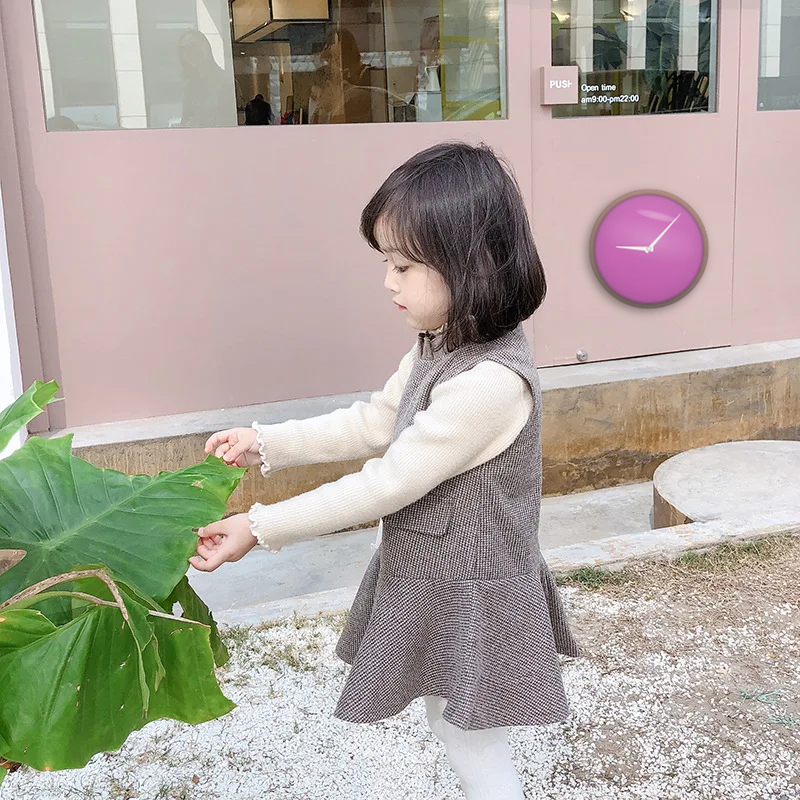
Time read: 9:07
